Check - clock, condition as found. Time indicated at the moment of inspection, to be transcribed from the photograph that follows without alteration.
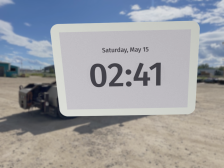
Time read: 2:41
